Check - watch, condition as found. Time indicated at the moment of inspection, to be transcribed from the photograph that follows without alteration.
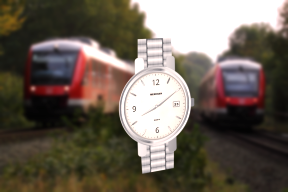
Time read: 8:10
